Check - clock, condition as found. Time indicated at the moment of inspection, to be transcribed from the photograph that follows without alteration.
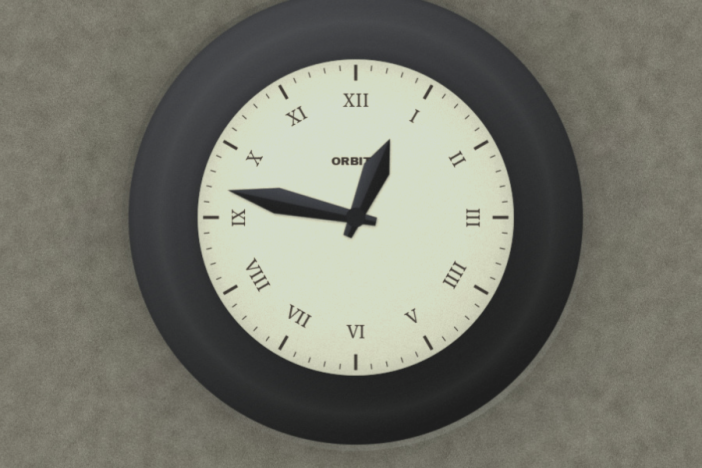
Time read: 12:47
